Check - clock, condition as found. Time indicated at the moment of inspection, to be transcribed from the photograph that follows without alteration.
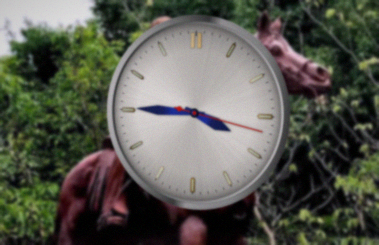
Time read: 3:45:17
